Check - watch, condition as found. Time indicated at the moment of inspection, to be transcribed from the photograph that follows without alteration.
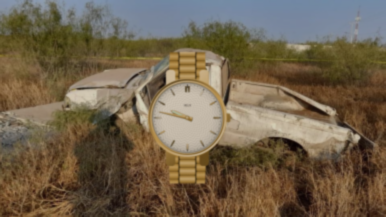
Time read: 9:47
